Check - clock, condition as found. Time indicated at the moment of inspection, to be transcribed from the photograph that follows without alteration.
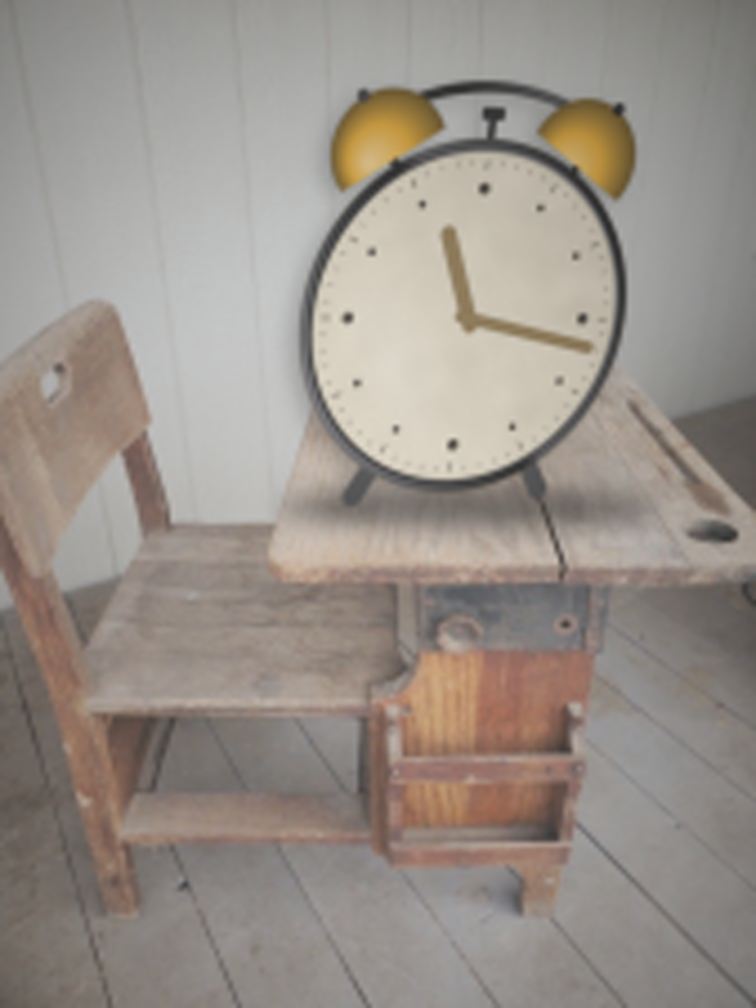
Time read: 11:17
